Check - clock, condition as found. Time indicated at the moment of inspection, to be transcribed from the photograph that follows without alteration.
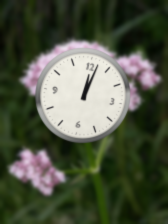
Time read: 12:02
